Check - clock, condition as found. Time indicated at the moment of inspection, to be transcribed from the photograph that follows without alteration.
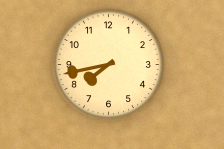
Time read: 7:43
